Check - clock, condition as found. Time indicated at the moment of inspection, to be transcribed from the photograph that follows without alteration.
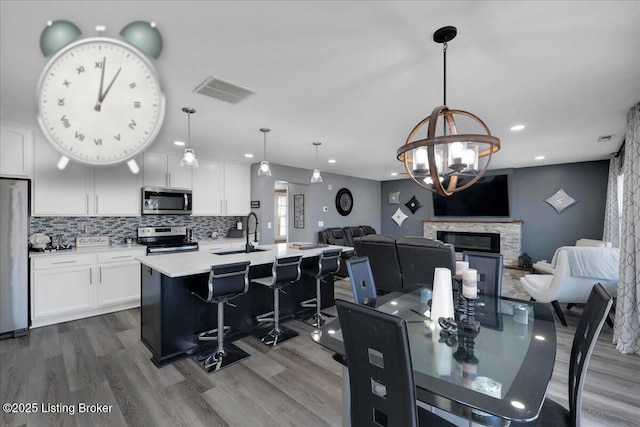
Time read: 1:01
